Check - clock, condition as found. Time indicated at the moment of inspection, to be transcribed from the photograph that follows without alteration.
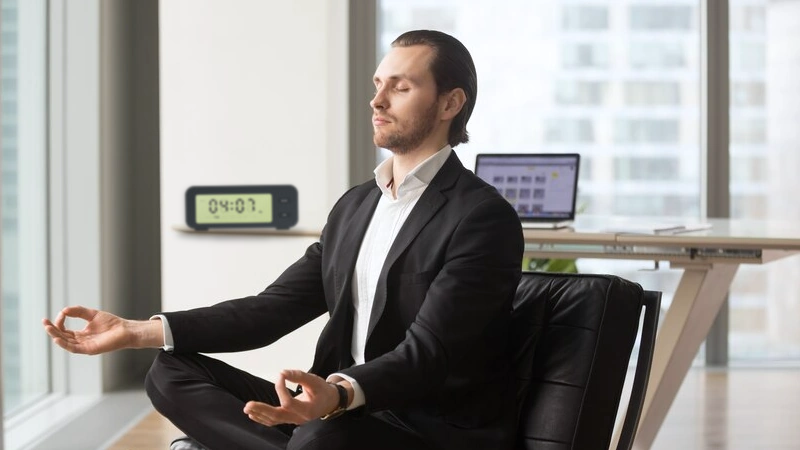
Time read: 4:07
